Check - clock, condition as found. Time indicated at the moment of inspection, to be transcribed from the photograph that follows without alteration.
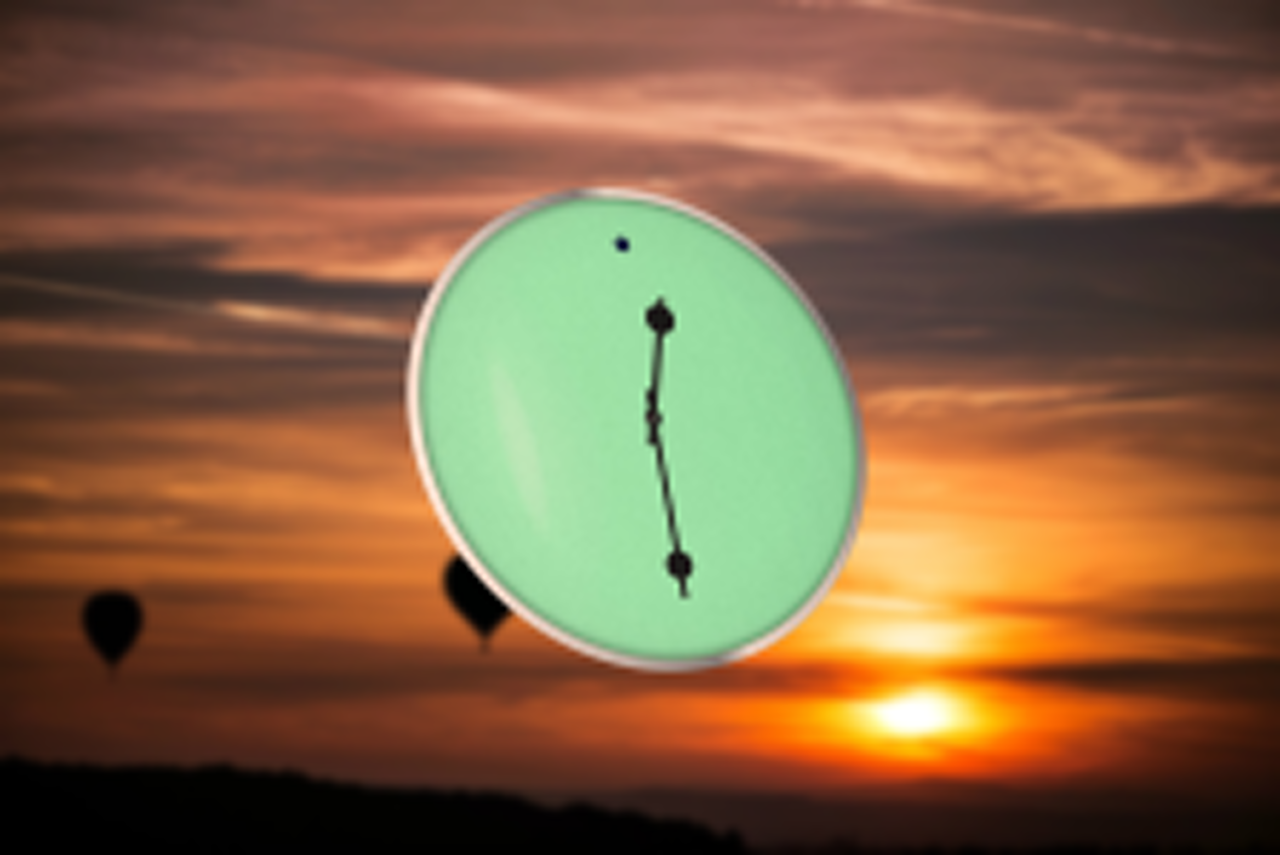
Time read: 12:30
